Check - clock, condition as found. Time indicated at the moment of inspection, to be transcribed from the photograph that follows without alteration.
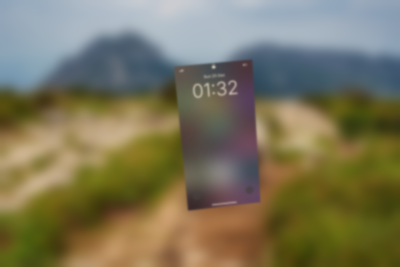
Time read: 1:32
